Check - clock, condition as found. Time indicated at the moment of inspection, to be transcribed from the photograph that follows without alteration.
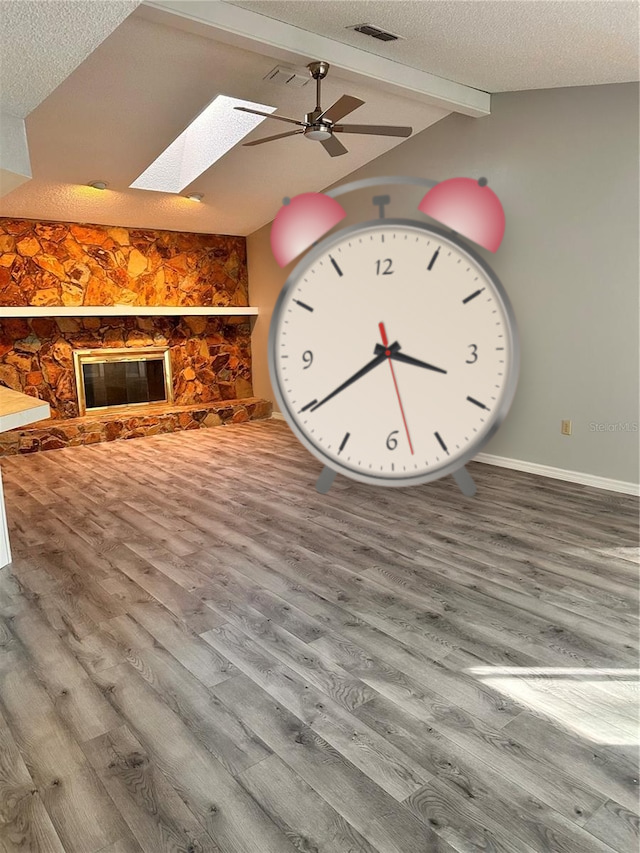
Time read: 3:39:28
